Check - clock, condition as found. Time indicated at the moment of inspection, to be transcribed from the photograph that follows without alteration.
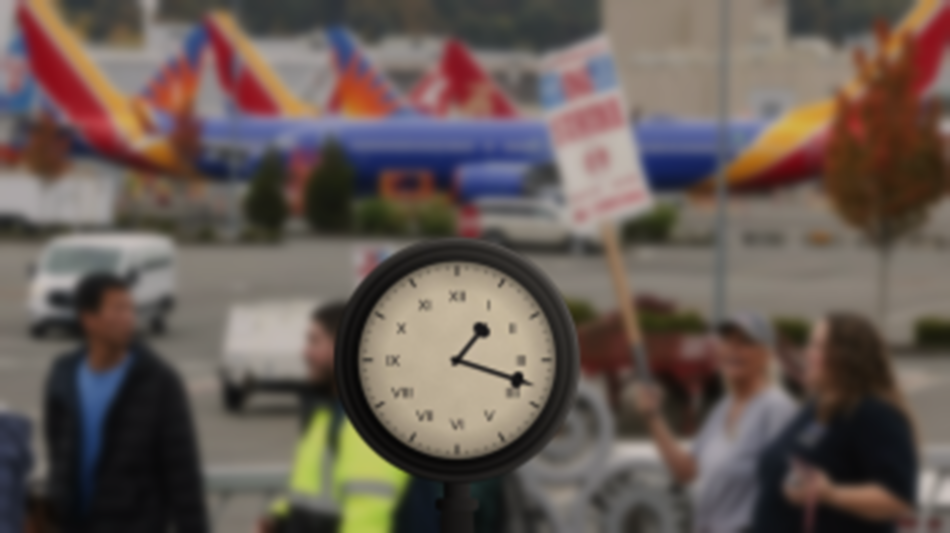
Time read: 1:18
